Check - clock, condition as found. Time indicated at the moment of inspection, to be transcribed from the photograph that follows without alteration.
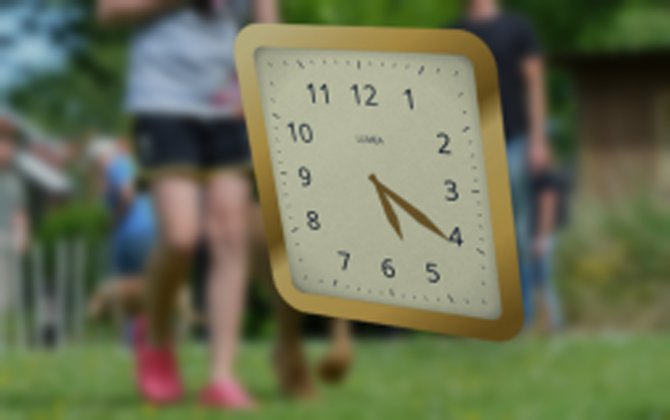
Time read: 5:21
